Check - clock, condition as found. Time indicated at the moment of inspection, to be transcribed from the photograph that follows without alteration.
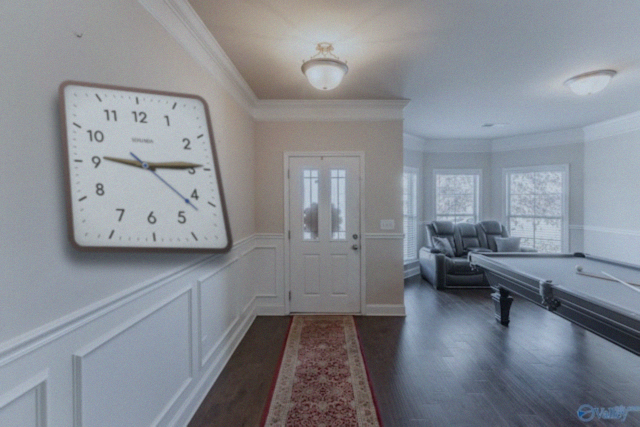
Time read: 9:14:22
